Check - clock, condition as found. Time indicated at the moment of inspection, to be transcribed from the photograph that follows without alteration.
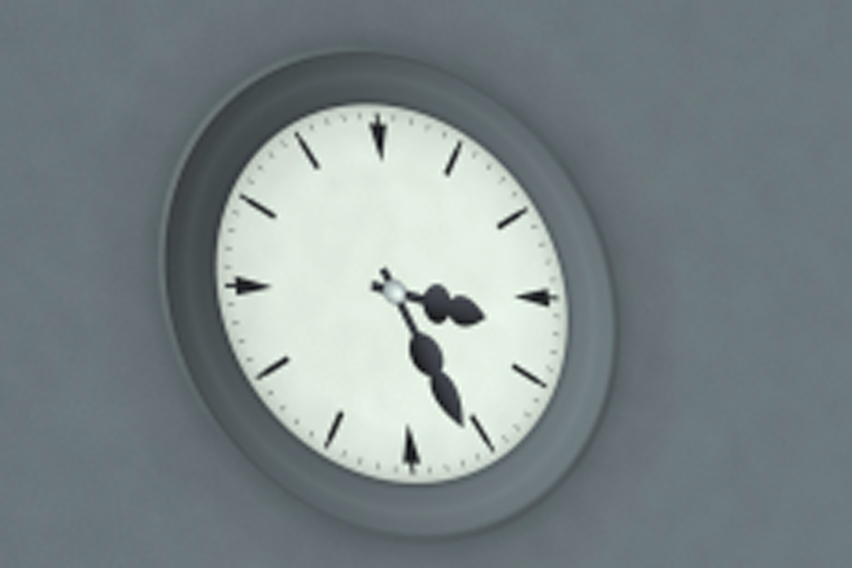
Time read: 3:26
